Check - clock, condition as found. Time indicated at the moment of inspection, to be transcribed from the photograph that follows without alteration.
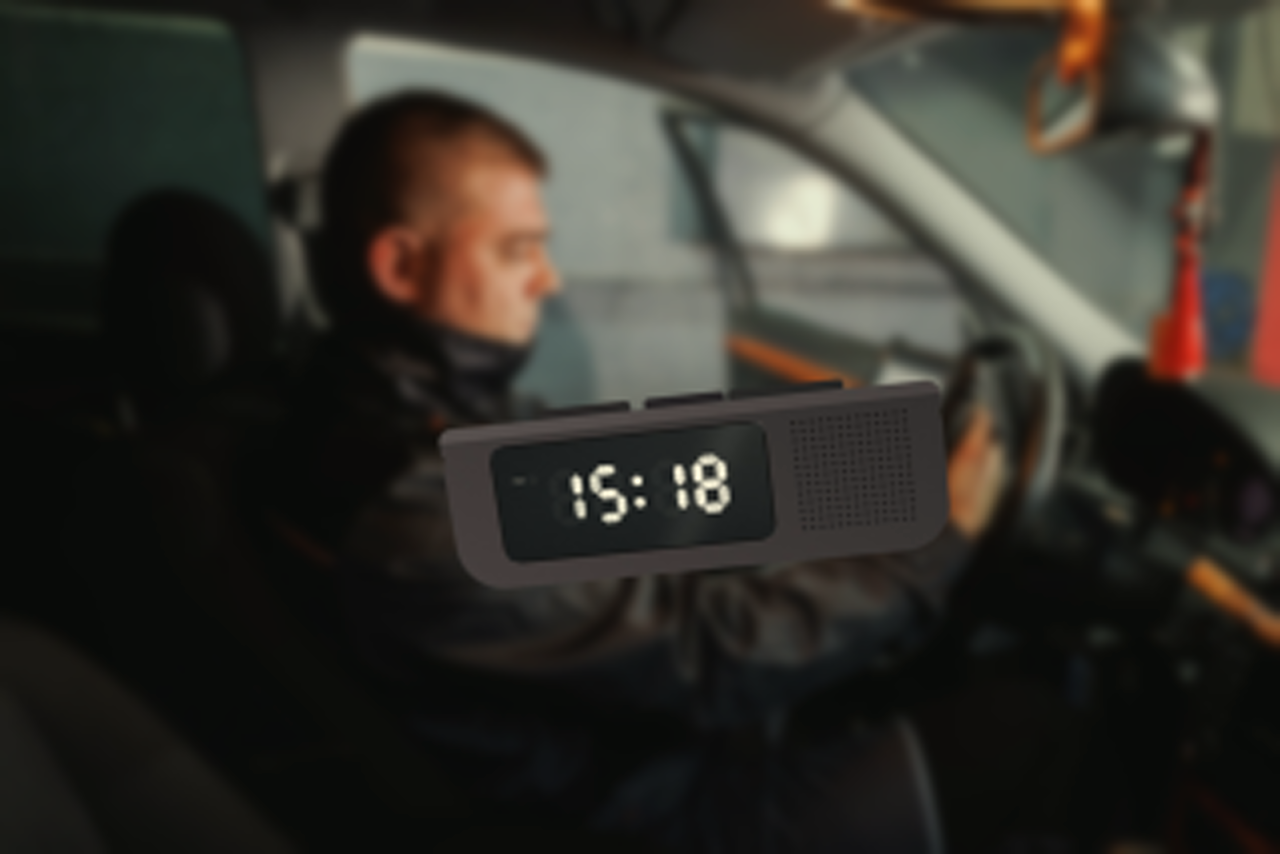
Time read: 15:18
